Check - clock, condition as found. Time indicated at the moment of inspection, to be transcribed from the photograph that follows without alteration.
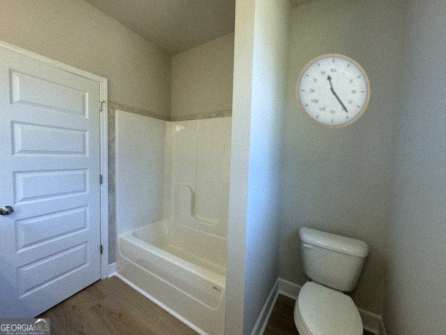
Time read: 11:24
